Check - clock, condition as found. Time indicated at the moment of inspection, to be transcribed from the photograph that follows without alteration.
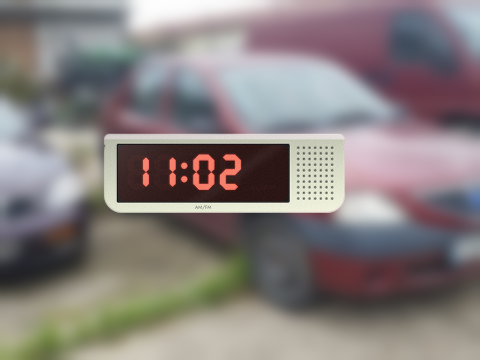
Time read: 11:02
